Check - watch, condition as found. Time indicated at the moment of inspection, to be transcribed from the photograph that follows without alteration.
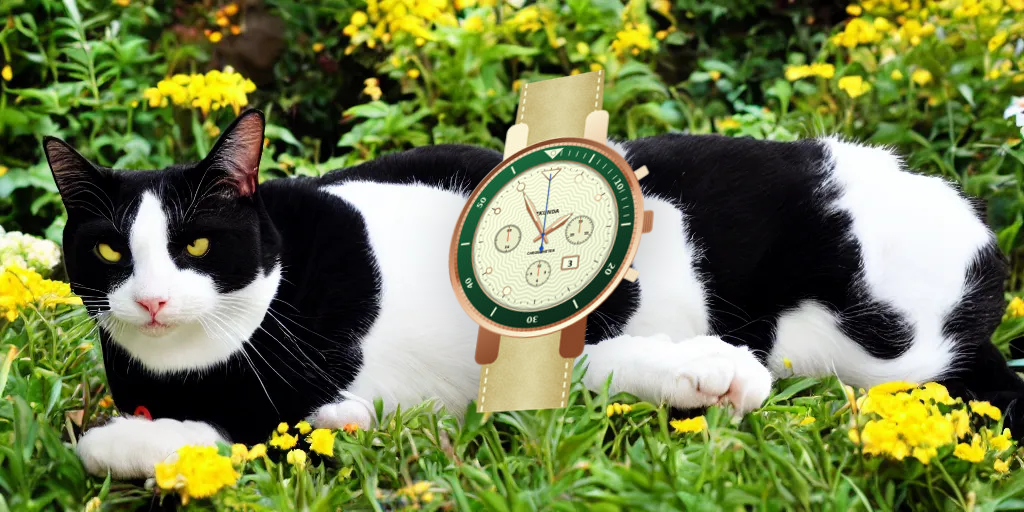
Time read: 1:55
